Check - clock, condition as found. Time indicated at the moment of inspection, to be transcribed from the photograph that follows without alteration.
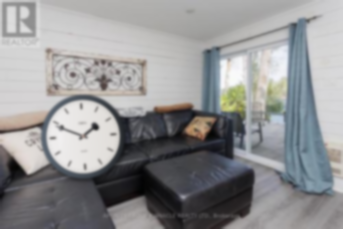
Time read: 1:49
